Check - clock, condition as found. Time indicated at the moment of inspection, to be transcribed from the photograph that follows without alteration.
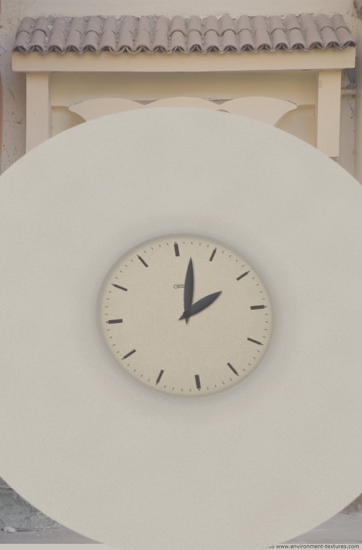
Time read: 2:02
